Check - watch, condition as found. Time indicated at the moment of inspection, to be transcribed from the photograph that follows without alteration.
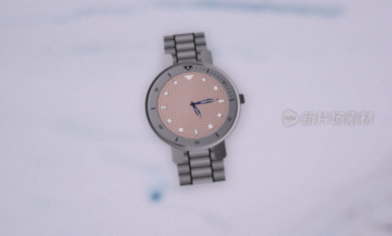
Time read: 5:14
